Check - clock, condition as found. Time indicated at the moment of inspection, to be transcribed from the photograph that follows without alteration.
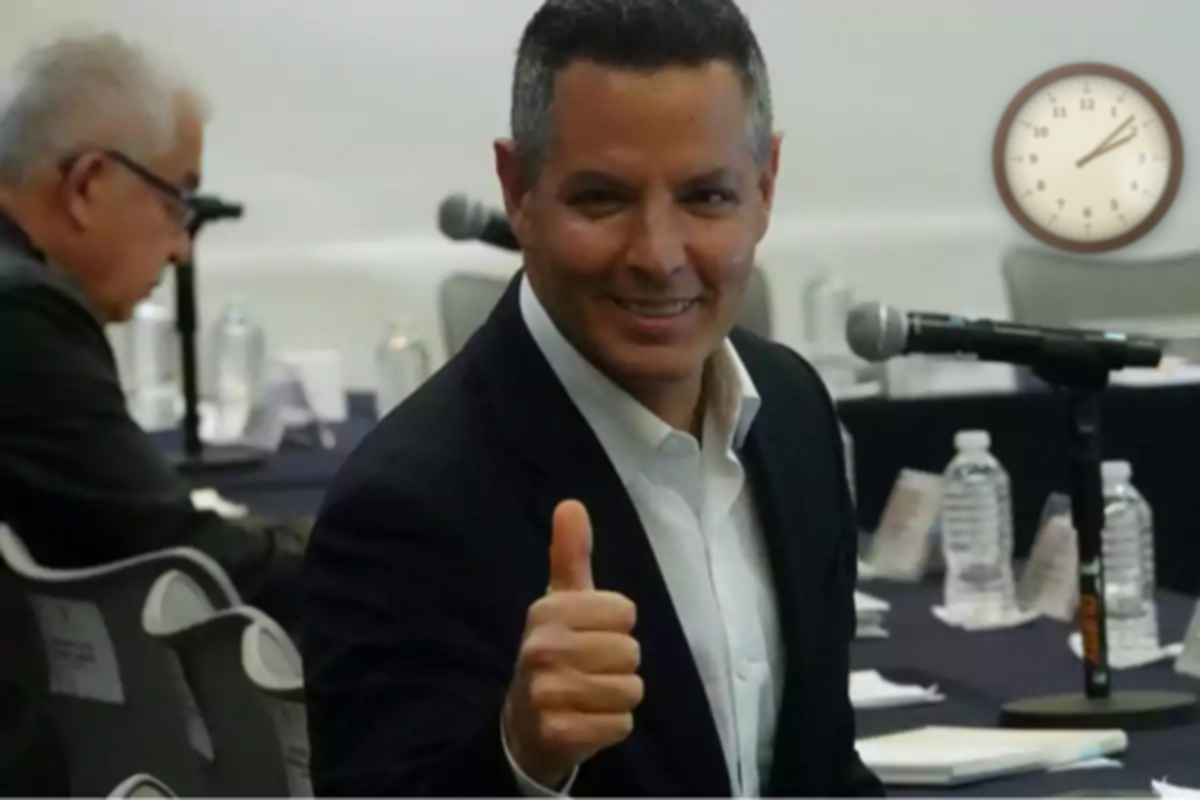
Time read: 2:08
